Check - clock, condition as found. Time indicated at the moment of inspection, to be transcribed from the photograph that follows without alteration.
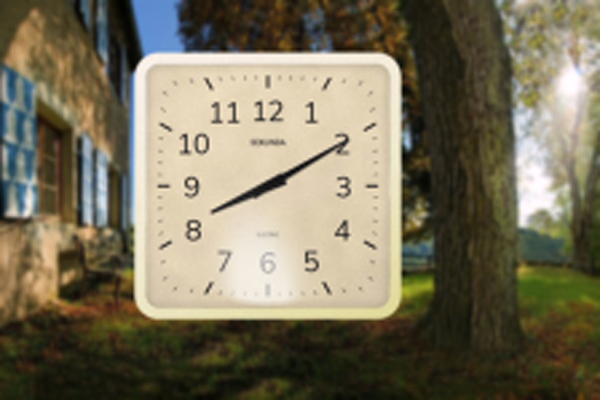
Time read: 8:10
